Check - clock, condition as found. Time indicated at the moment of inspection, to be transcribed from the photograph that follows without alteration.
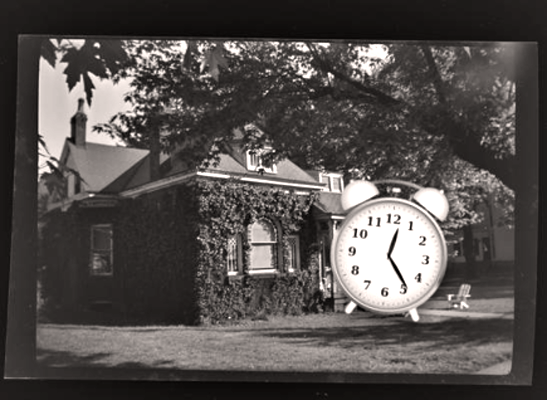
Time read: 12:24
